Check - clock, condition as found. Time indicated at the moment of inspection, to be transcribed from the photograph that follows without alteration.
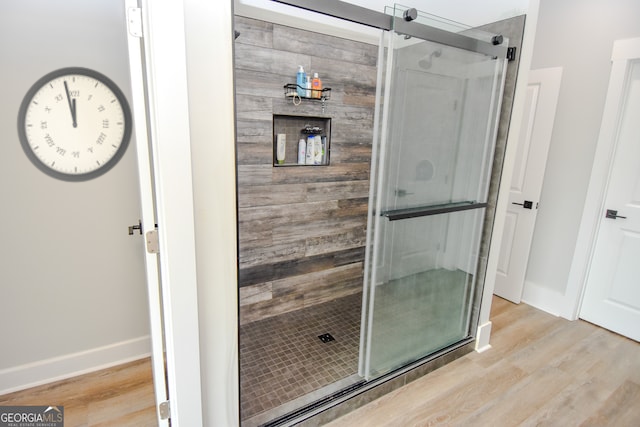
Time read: 11:58
